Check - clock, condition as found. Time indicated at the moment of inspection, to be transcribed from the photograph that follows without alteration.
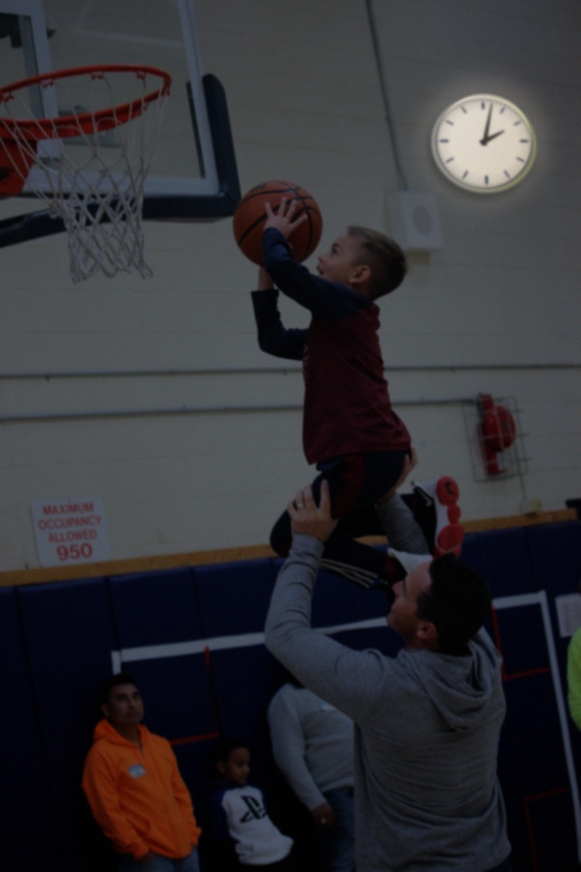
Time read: 2:02
